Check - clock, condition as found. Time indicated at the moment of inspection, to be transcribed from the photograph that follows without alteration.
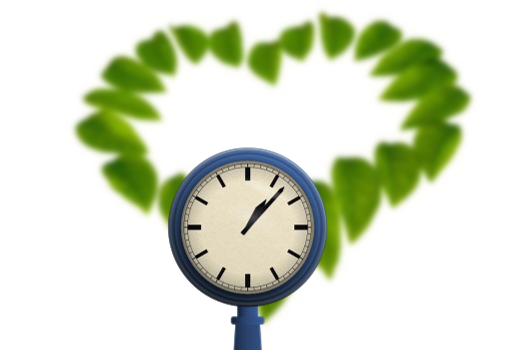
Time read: 1:07
